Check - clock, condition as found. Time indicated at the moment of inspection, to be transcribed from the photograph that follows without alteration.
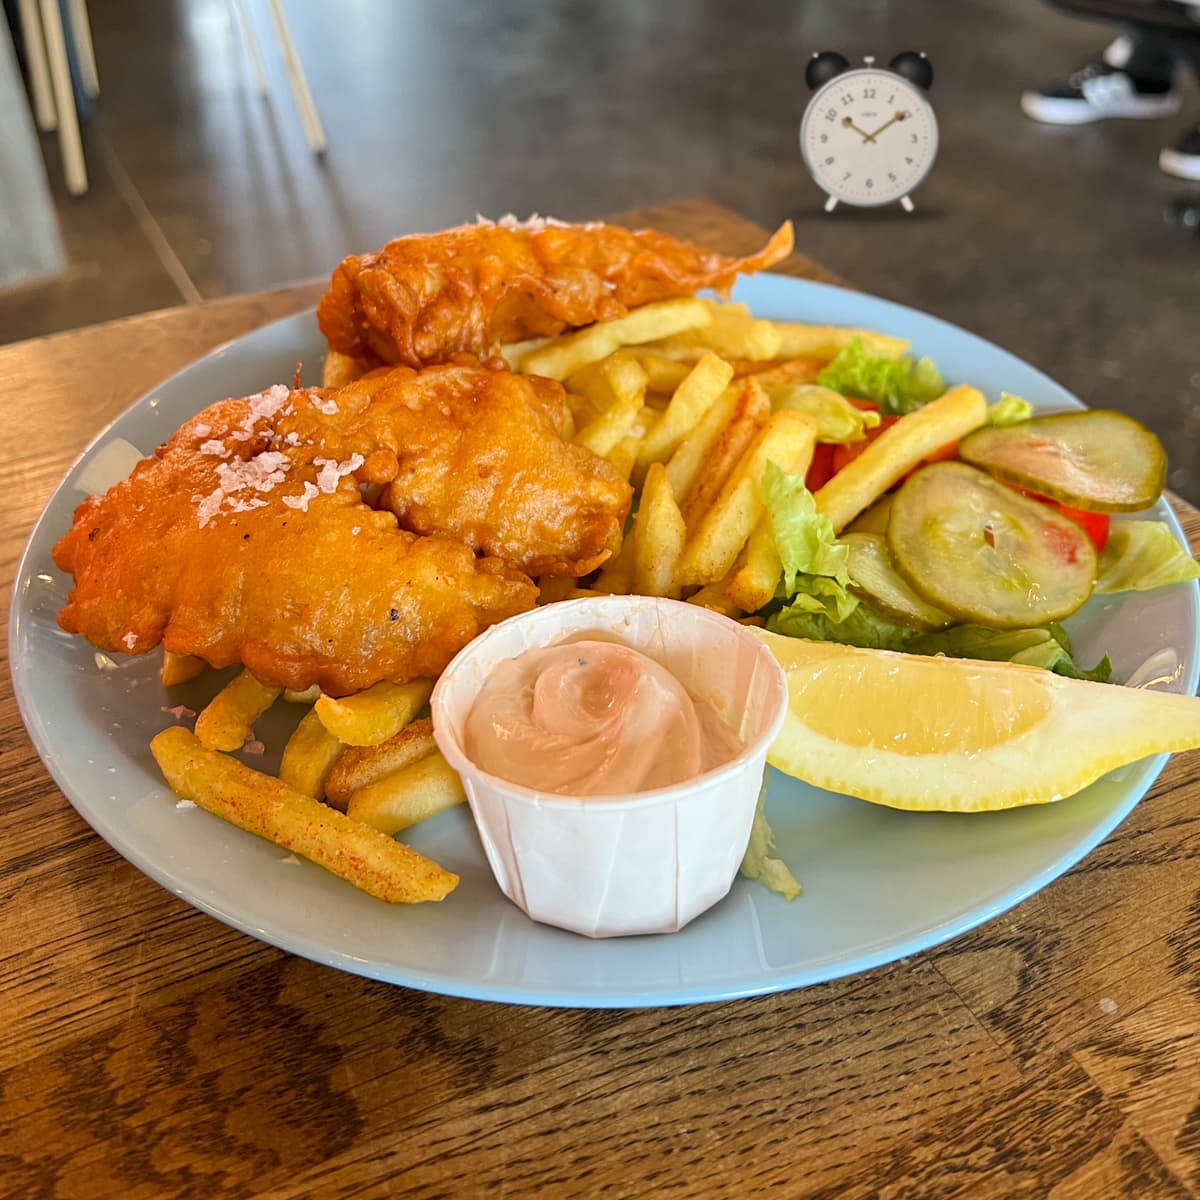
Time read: 10:09
